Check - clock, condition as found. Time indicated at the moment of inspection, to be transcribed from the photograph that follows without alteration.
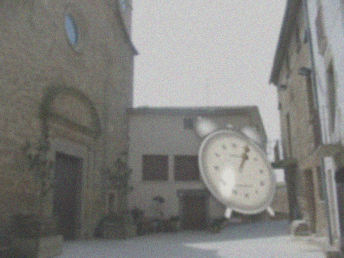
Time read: 1:05
